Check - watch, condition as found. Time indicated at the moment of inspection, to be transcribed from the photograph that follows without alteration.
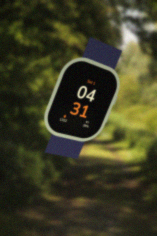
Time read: 4:31
